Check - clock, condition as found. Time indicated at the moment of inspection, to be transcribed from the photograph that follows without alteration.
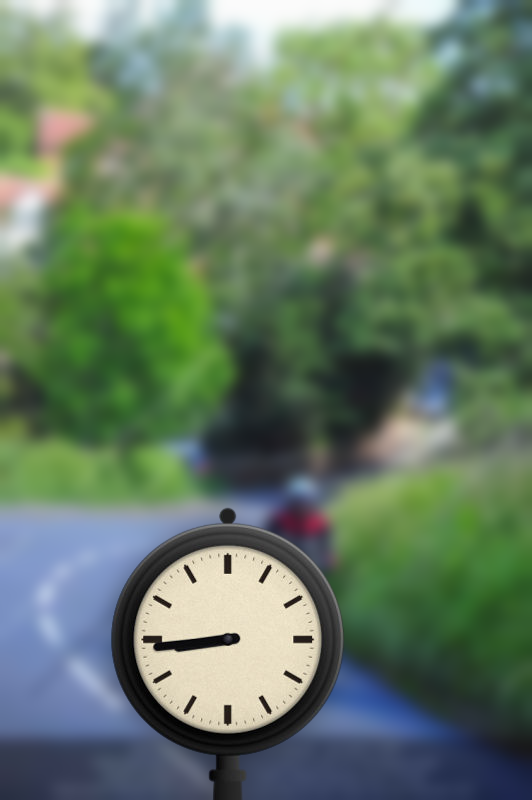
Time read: 8:44
